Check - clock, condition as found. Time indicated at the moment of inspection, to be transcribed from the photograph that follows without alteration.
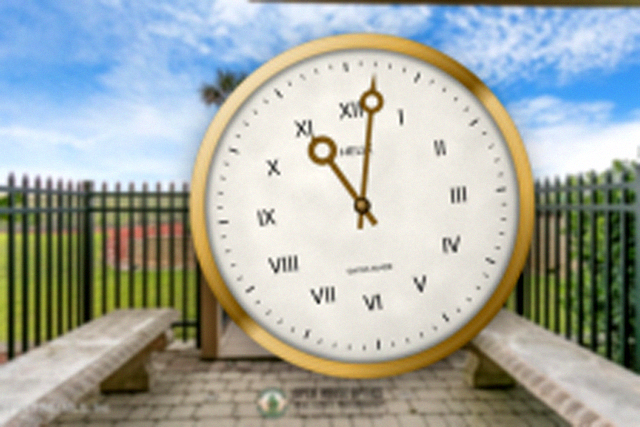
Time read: 11:02
